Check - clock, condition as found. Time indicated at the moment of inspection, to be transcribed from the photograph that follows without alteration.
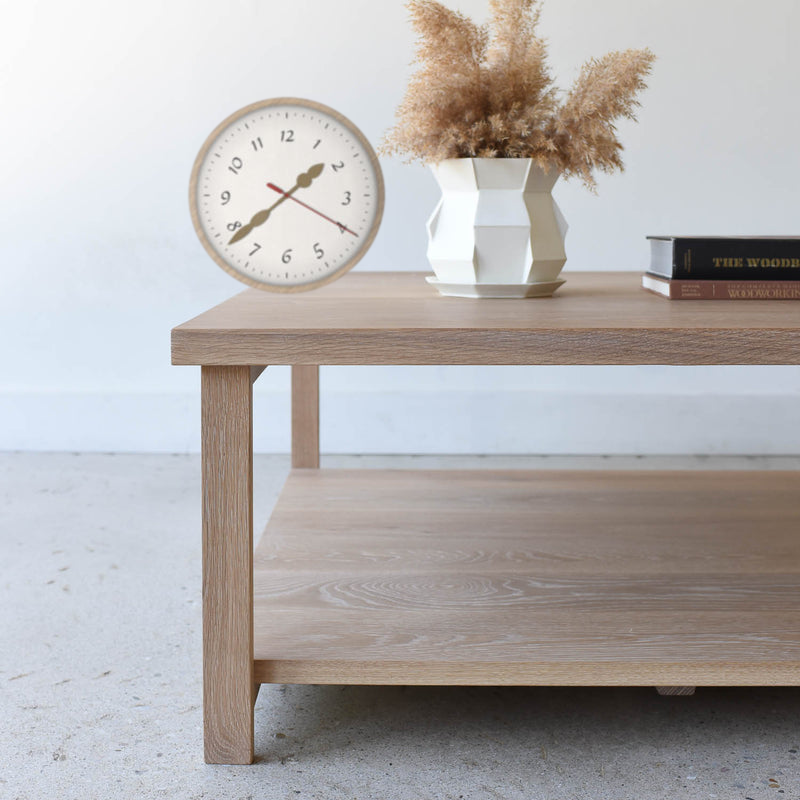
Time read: 1:38:20
